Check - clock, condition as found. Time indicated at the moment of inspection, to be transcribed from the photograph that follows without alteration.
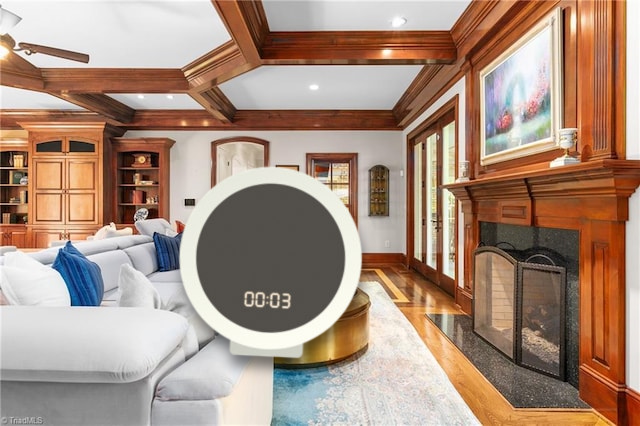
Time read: 0:03
